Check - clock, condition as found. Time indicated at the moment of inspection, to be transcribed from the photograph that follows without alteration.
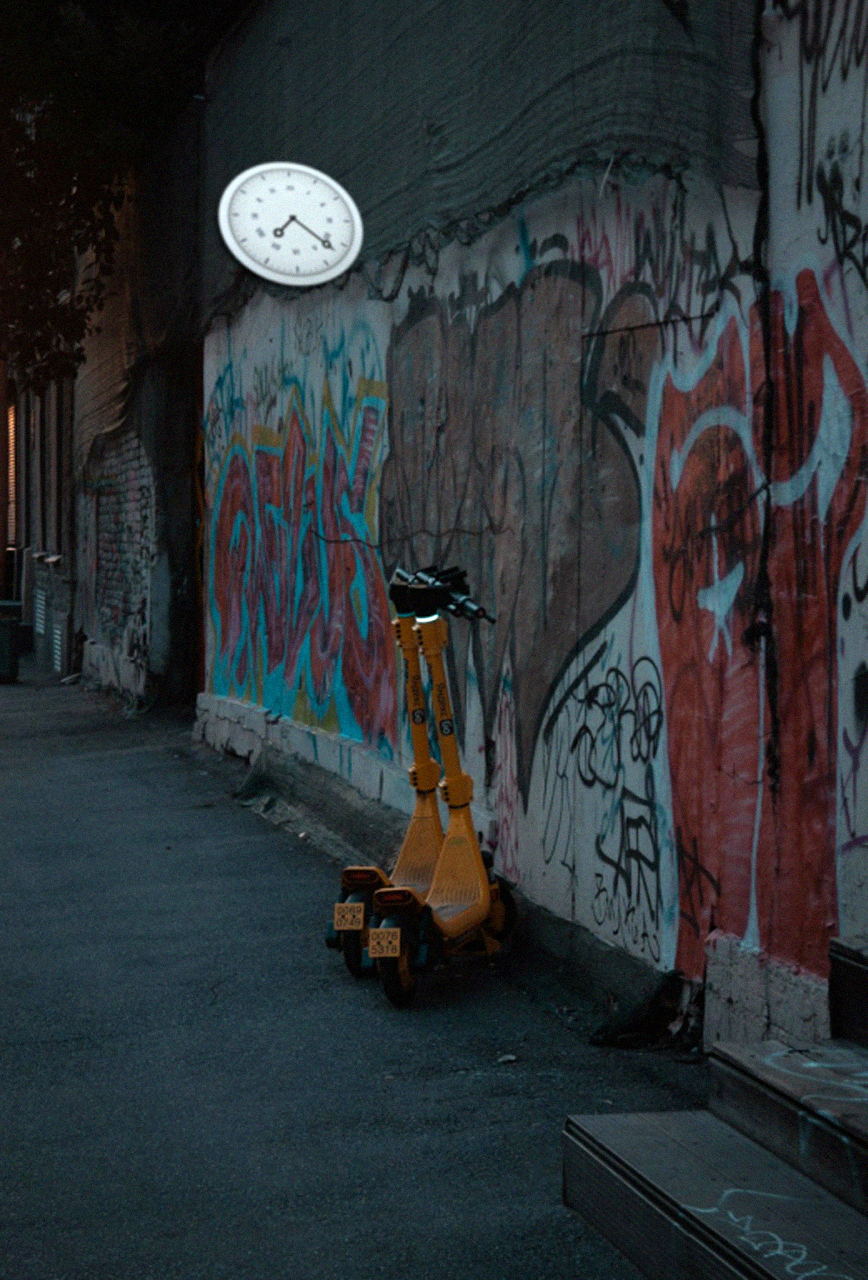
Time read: 7:22
